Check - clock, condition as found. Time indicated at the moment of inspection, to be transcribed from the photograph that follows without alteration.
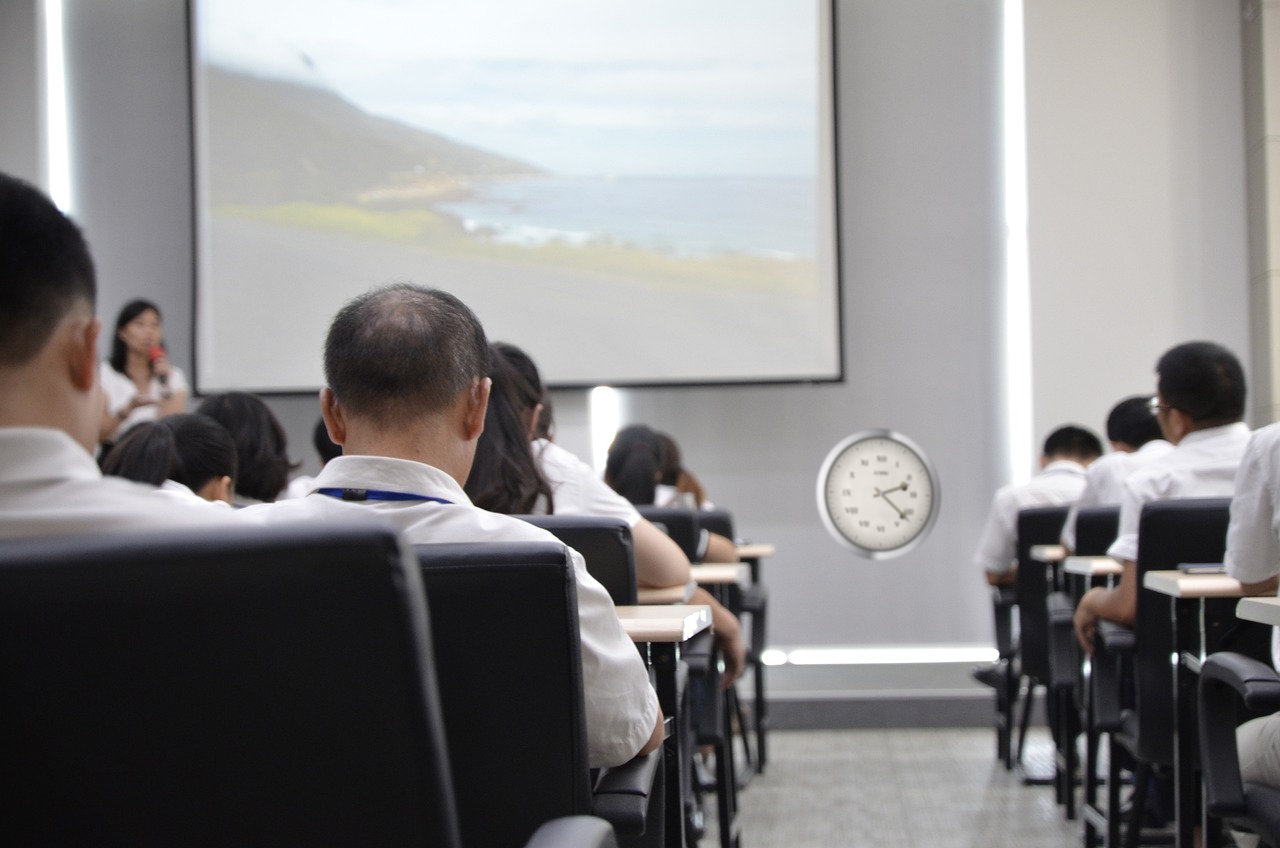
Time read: 2:22
